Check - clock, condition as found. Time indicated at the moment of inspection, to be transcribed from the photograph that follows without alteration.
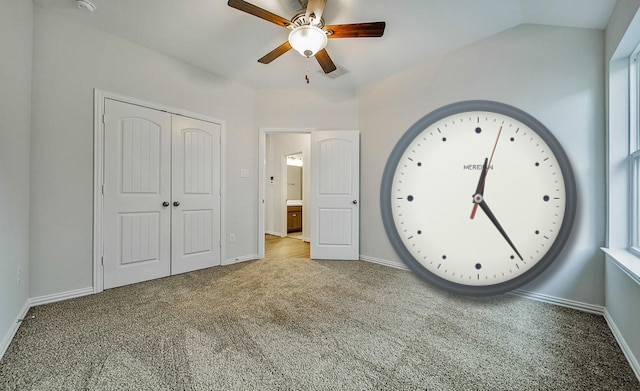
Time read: 12:24:03
